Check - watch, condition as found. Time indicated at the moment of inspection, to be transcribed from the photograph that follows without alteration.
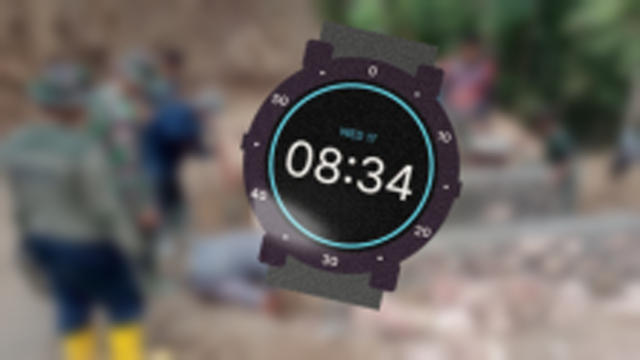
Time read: 8:34
